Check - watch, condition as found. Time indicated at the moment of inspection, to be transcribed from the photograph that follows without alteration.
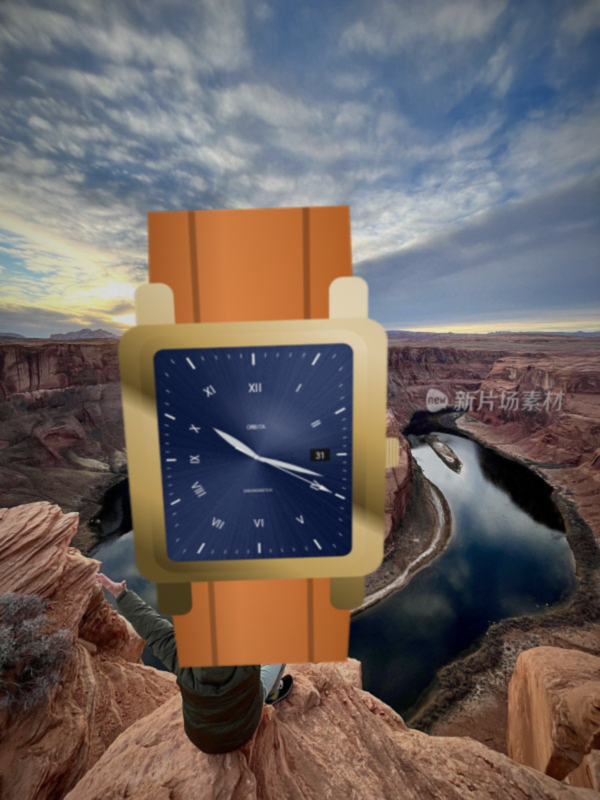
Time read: 10:18:20
